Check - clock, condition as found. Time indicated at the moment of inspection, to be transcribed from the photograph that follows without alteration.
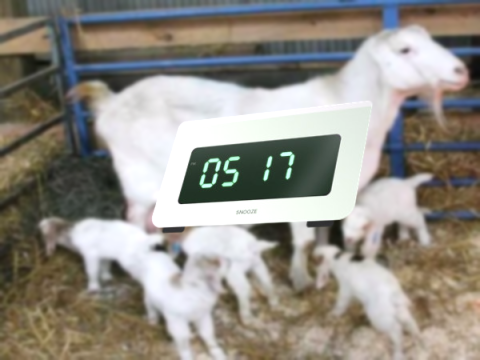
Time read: 5:17
